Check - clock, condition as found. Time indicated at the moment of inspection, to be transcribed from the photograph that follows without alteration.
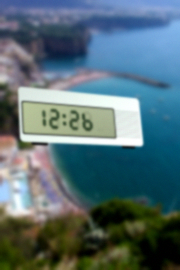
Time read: 12:26
